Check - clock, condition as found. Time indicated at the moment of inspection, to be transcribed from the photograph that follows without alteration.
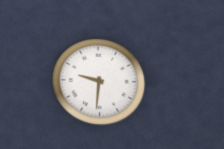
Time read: 9:31
